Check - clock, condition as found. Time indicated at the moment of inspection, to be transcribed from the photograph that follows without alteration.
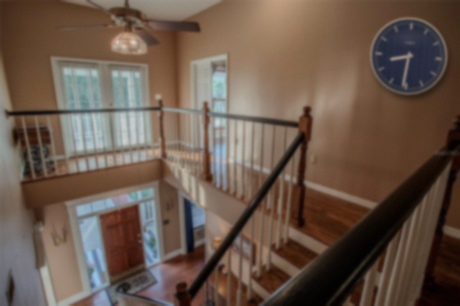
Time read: 8:31
